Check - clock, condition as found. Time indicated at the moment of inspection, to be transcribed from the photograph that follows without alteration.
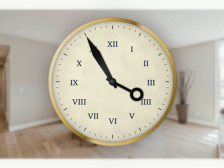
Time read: 3:55
